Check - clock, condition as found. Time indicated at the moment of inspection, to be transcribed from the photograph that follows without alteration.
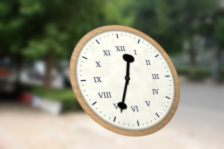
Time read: 12:34
